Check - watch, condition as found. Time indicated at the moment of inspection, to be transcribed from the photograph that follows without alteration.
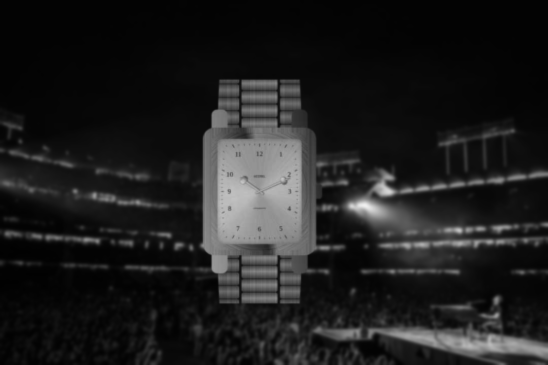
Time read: 10:11
